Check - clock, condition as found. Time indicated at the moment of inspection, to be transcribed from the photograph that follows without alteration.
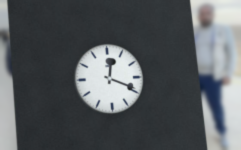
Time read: 12:19
